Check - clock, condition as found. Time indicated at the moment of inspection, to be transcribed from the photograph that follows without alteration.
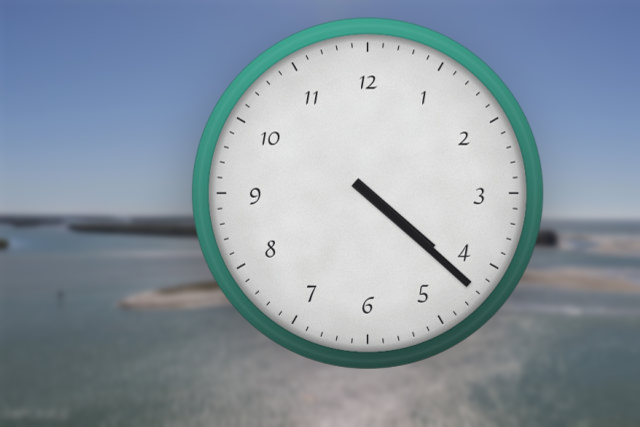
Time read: 4:22
